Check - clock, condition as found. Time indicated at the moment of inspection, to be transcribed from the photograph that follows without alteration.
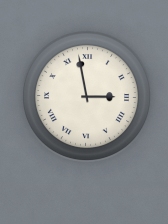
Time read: 2:58
